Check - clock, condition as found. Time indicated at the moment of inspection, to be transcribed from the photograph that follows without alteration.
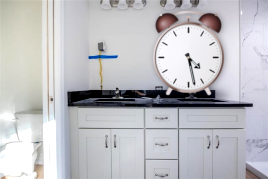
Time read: 4:28
